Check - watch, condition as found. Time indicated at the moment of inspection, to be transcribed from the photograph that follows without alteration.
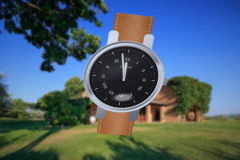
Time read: 11:58
